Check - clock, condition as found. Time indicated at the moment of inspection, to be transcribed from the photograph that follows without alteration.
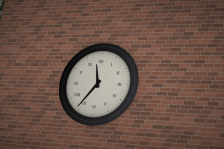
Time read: 11:36
